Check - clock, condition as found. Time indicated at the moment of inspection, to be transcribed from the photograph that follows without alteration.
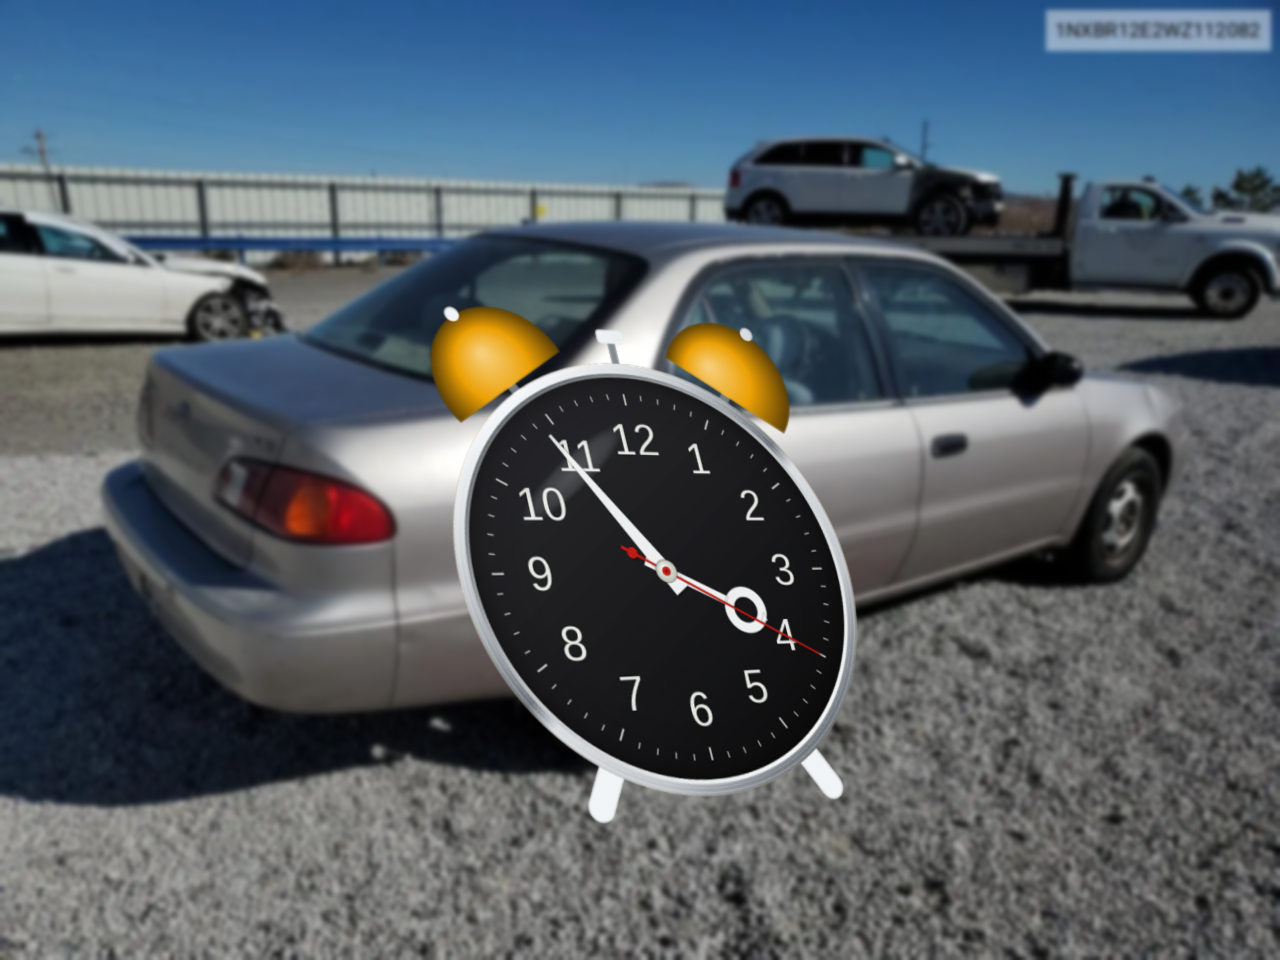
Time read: 3:54:20
